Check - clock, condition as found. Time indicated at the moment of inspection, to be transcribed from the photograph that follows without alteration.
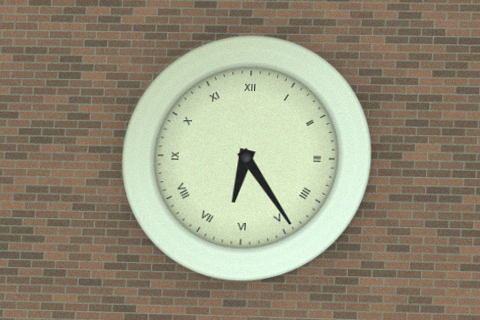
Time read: 6:24
